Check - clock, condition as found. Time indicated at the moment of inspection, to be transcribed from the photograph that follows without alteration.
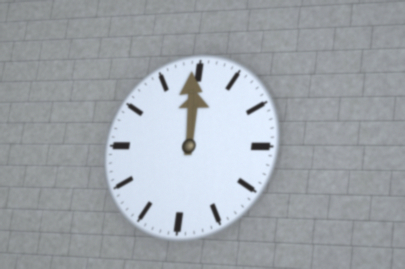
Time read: 11:59
